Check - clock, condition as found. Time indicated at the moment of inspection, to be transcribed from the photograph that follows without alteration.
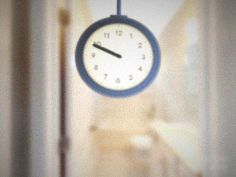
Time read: 9:49
